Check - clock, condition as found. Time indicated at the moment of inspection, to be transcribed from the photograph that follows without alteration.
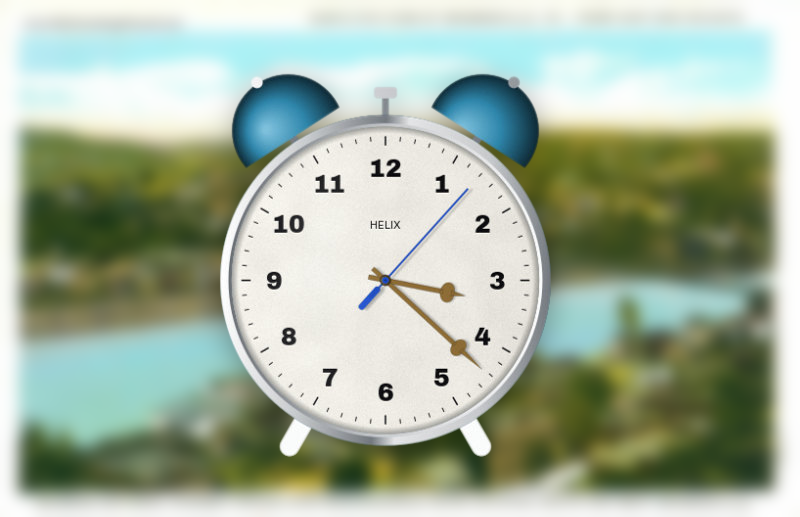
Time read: 3:22:07
